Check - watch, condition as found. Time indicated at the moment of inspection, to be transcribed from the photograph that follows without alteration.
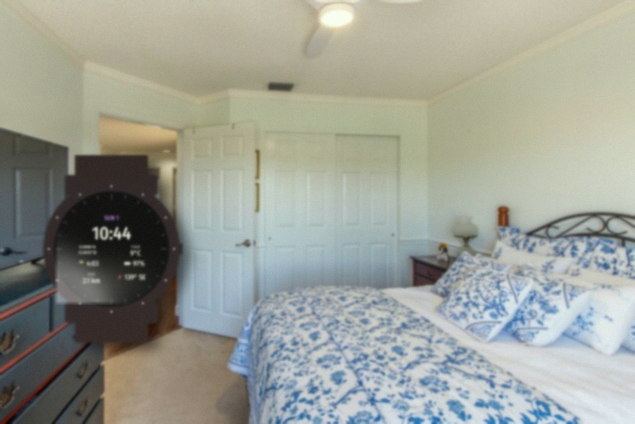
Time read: 10:44
